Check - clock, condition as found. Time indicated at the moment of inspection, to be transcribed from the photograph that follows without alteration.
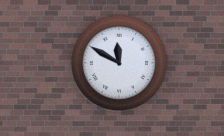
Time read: 11:50
